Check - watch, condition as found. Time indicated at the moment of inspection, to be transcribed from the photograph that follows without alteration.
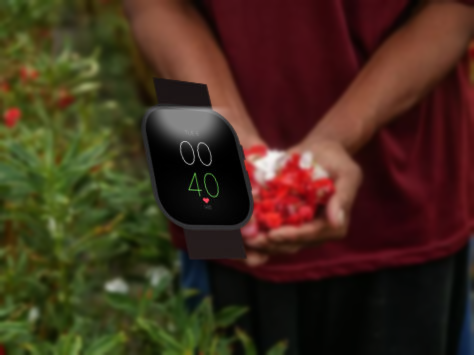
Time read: 0:40
